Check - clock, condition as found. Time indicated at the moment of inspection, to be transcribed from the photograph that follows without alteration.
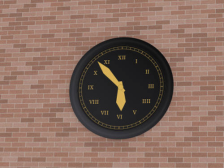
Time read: 5:53
